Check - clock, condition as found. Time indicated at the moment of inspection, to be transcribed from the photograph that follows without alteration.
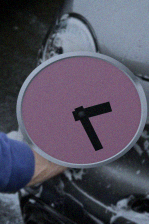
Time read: 2:26
